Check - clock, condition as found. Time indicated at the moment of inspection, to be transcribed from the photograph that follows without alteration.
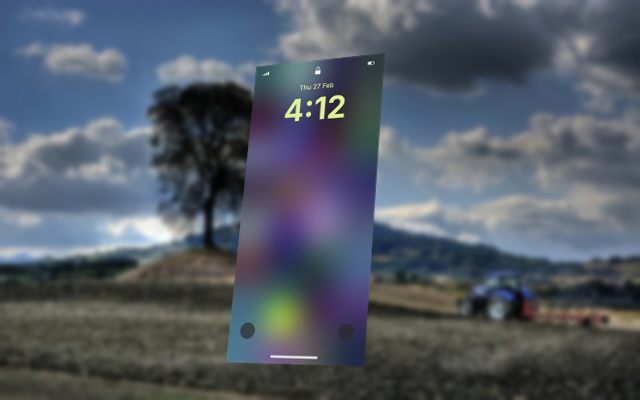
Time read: 4:12
